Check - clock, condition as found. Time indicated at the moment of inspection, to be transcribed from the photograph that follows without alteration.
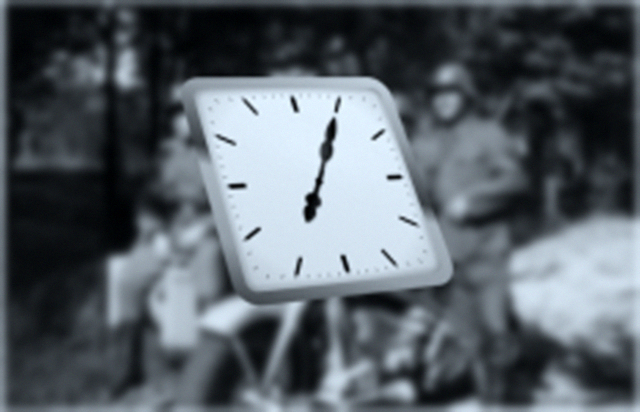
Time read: 7:05
